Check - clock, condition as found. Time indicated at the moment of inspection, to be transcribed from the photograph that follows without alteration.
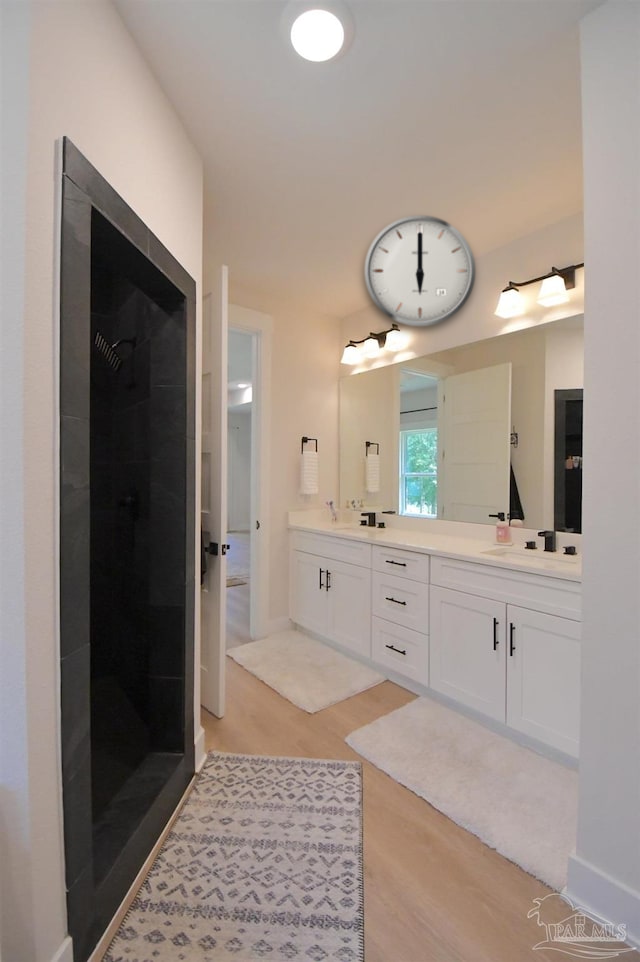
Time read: 6:00
